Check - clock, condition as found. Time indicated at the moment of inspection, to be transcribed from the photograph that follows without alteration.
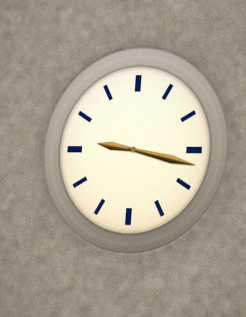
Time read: 9:17
